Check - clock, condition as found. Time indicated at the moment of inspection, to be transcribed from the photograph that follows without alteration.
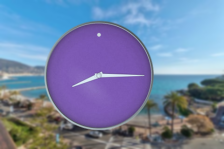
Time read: 8:15
